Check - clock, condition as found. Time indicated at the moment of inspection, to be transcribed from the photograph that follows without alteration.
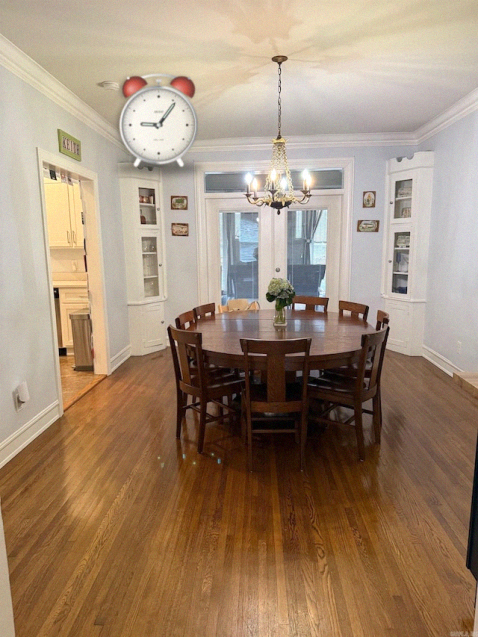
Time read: 9:06
